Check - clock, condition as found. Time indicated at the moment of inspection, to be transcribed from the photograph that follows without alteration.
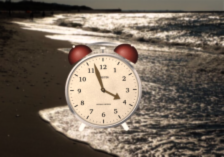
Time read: 3:57
